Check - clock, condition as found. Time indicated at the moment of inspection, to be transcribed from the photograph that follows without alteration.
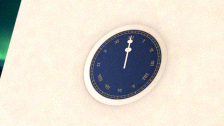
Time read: 12:00
